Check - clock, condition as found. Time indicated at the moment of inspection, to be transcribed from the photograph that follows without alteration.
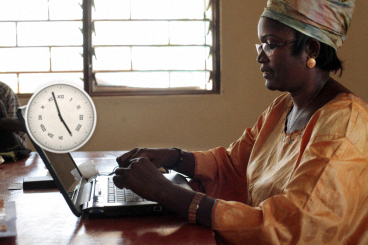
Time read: 4:57
